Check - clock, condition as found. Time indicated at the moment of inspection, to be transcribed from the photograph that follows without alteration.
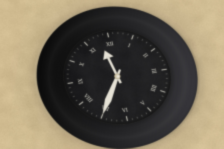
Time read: 11:35
